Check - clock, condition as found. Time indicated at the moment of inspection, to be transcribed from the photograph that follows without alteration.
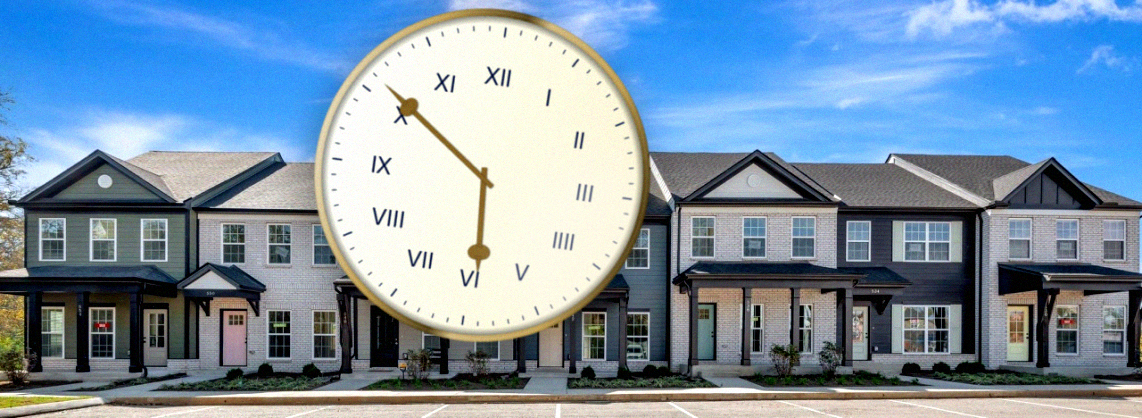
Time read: 5:51
